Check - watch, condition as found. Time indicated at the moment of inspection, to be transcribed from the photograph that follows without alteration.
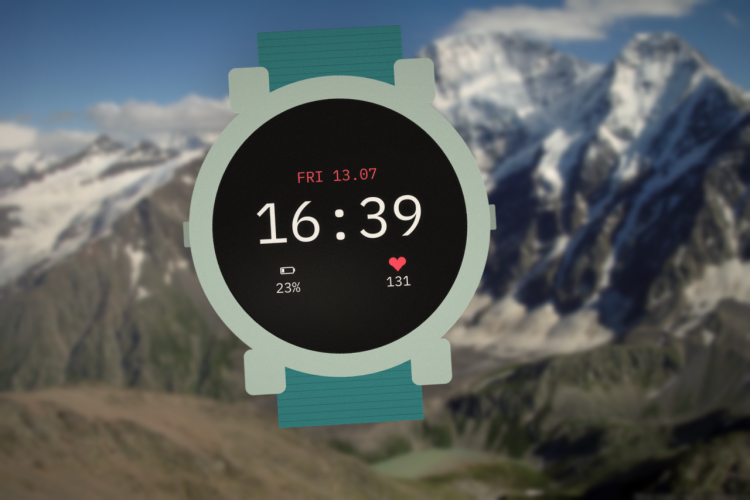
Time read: 16:39
